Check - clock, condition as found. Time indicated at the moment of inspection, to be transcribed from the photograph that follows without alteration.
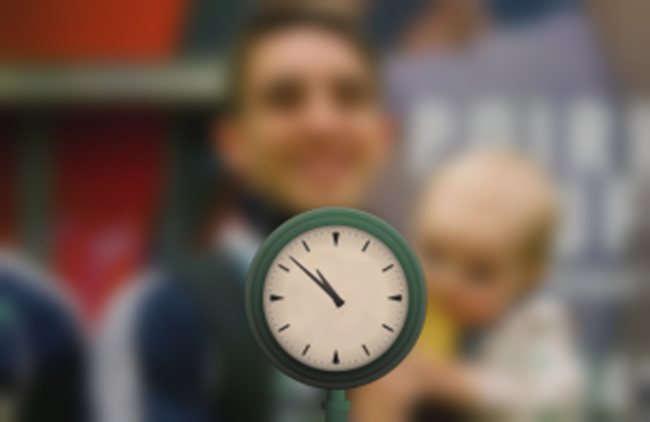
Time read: 10:52
